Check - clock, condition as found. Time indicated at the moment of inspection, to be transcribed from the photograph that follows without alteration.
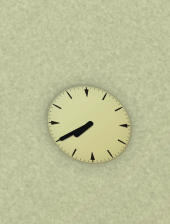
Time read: 7:40
